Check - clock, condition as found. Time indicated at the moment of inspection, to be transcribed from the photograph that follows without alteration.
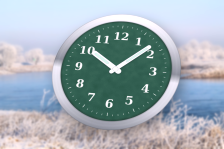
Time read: 10:08
